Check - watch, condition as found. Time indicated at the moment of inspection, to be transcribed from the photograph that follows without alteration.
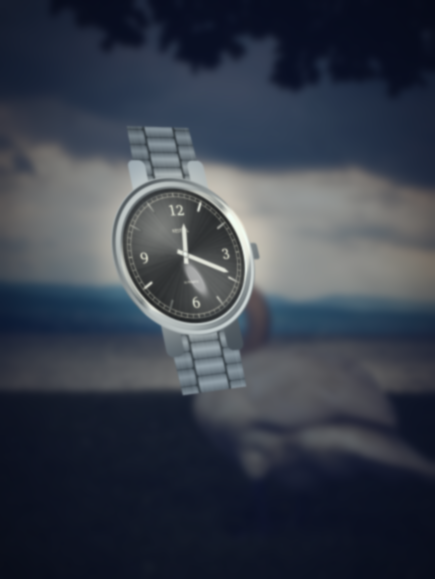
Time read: 12:19
